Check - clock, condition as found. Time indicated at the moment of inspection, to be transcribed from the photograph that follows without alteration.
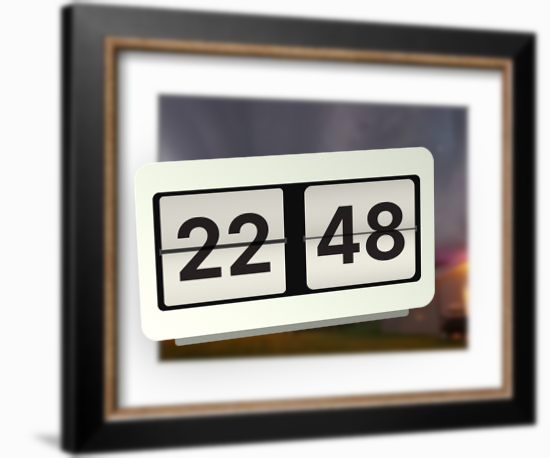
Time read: 22:48
